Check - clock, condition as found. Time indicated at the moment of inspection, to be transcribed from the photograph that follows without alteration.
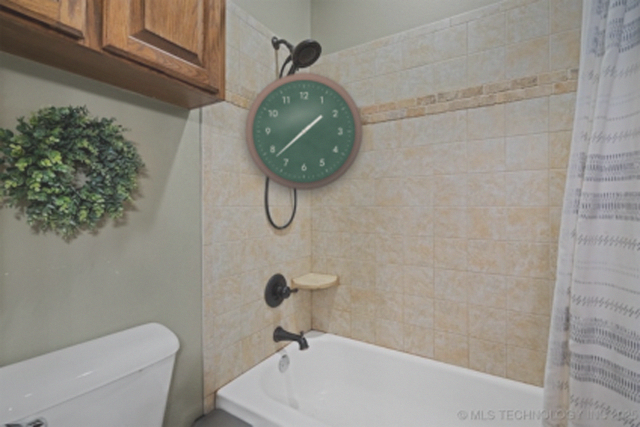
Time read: 1:38
